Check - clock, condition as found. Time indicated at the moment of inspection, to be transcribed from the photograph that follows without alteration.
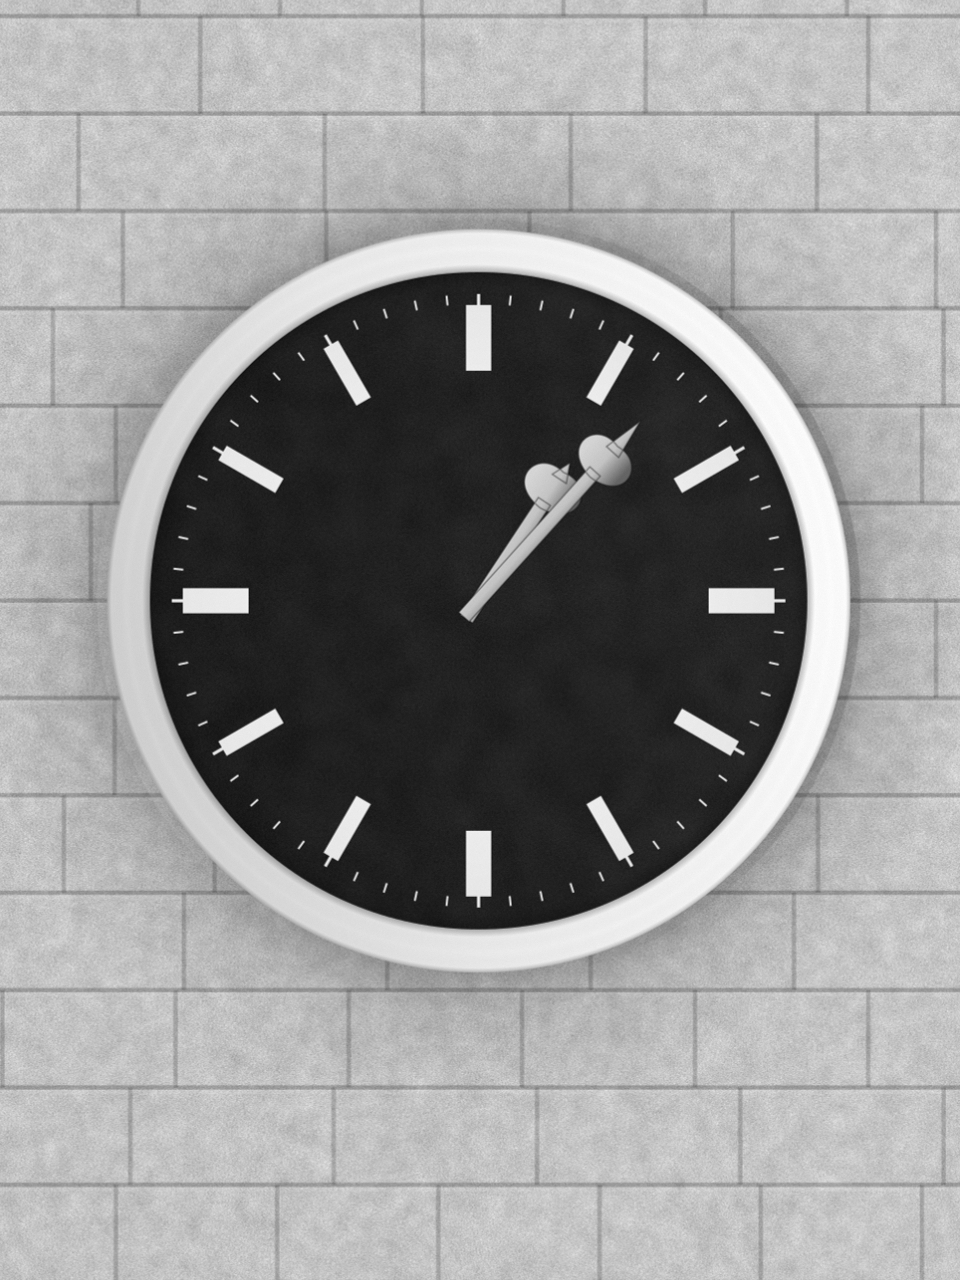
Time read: 1:07
